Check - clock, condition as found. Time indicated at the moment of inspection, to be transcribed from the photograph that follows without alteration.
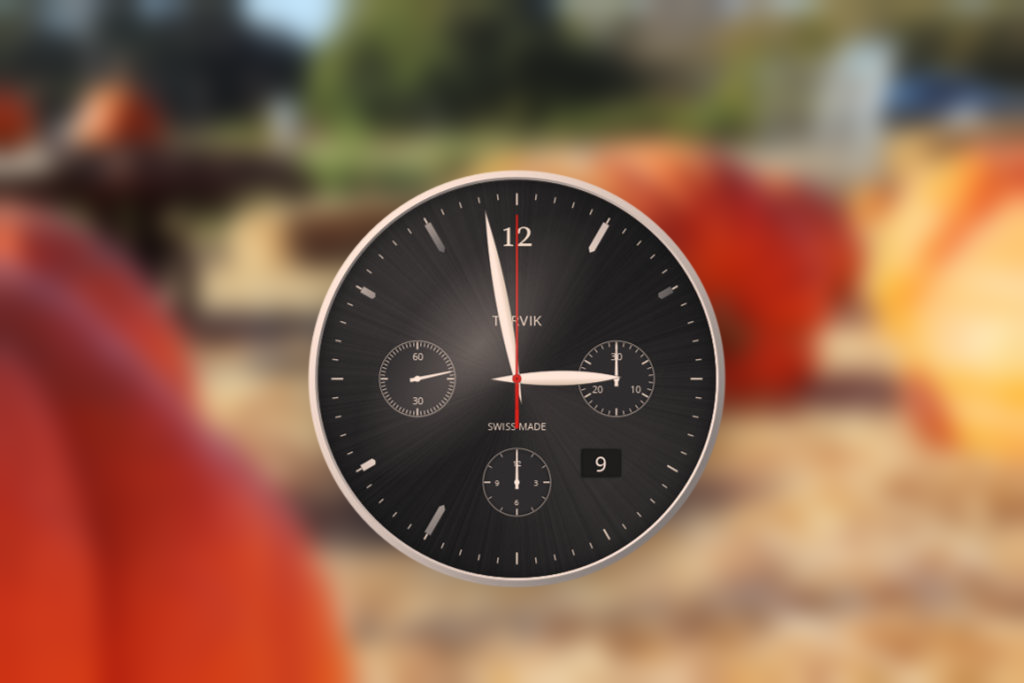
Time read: 2:58:13
